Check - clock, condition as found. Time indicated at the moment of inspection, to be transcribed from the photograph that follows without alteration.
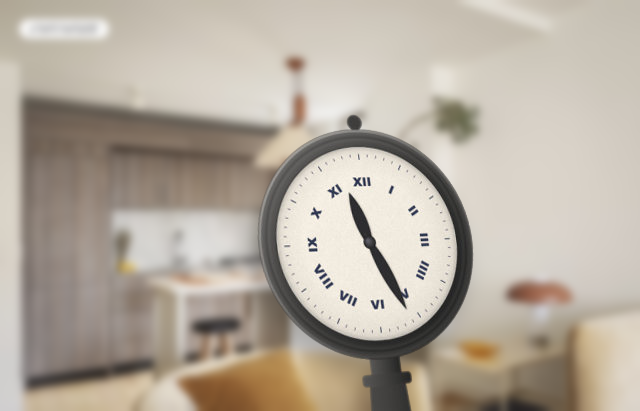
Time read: 11:26
